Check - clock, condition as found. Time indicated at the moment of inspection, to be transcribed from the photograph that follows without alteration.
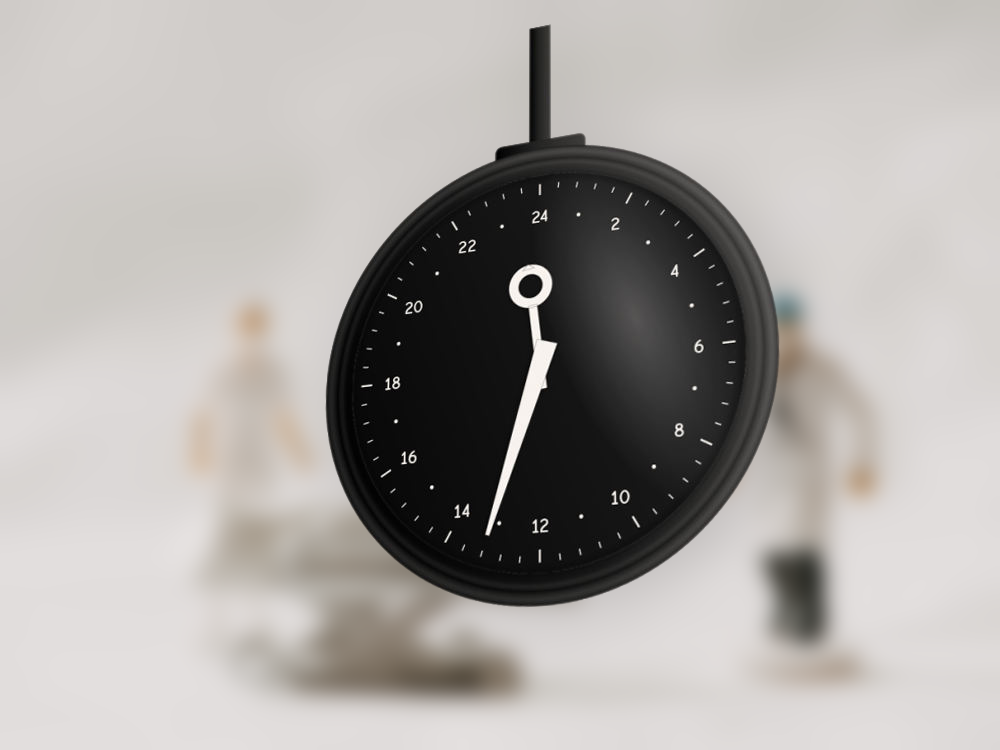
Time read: 23:33
